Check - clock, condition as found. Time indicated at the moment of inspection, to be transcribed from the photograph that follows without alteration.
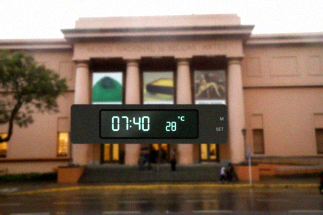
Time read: 7:40
